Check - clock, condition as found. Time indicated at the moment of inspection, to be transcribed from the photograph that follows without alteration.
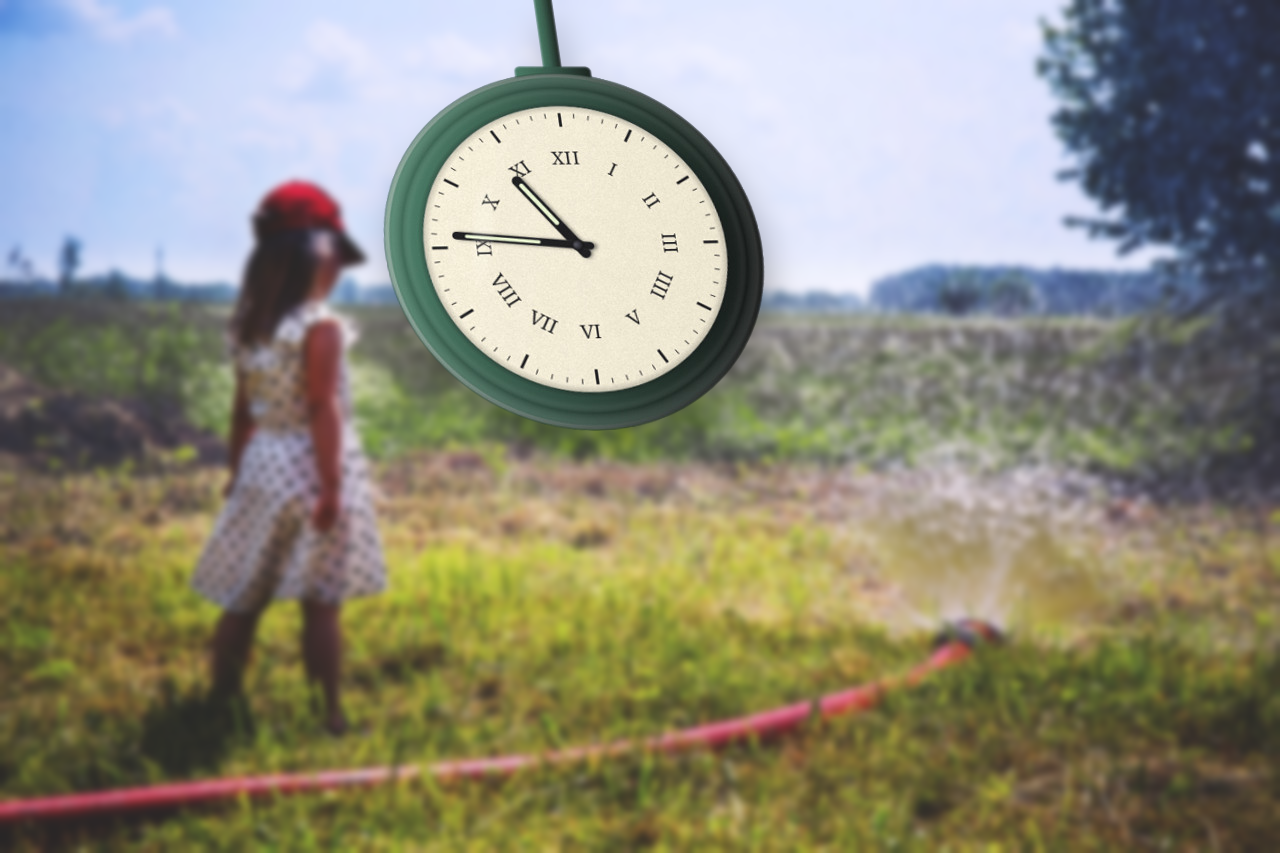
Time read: 10:46
